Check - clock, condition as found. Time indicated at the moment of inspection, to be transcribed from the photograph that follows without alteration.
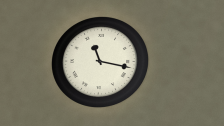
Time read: 11:17
